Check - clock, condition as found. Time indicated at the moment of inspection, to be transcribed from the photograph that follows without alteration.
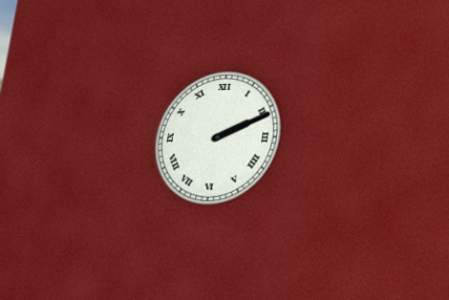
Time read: 2:11
